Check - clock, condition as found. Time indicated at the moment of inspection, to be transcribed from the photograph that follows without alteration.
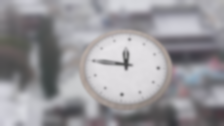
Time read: 11:45
